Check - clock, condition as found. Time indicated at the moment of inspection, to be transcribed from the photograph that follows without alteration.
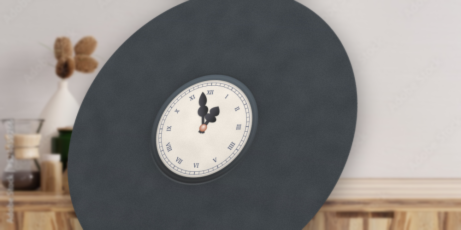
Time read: 12:58
